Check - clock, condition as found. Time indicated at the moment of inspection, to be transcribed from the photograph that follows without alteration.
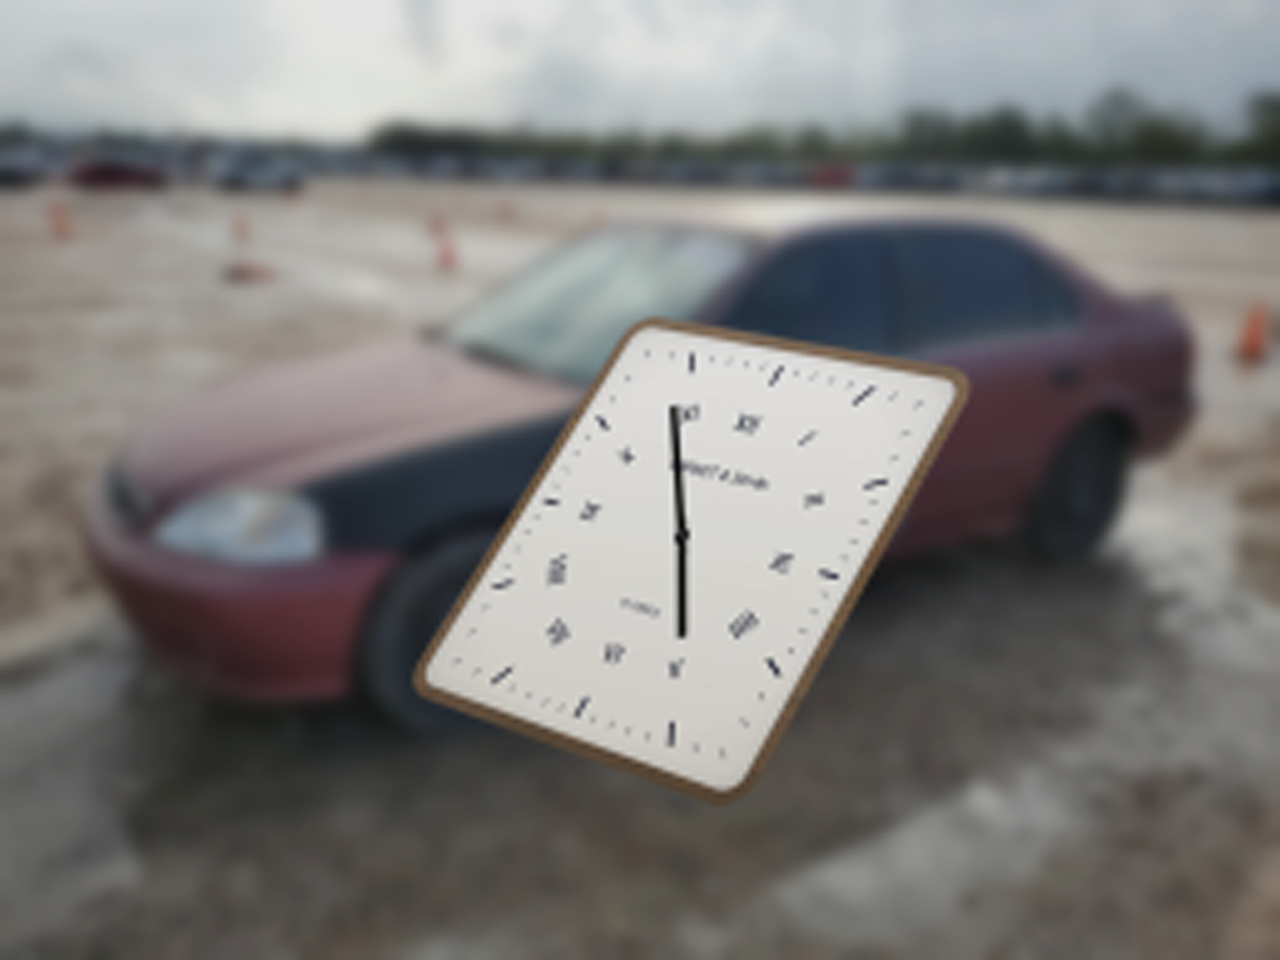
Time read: 4:54
